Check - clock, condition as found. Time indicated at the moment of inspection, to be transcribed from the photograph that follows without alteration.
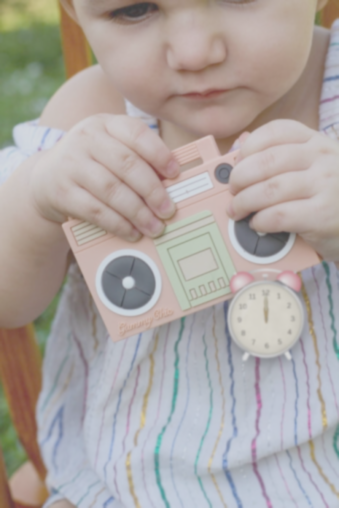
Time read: 12:00
